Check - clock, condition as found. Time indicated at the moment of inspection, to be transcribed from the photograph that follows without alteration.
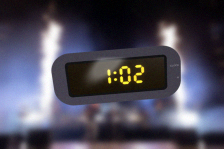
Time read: 1:02
